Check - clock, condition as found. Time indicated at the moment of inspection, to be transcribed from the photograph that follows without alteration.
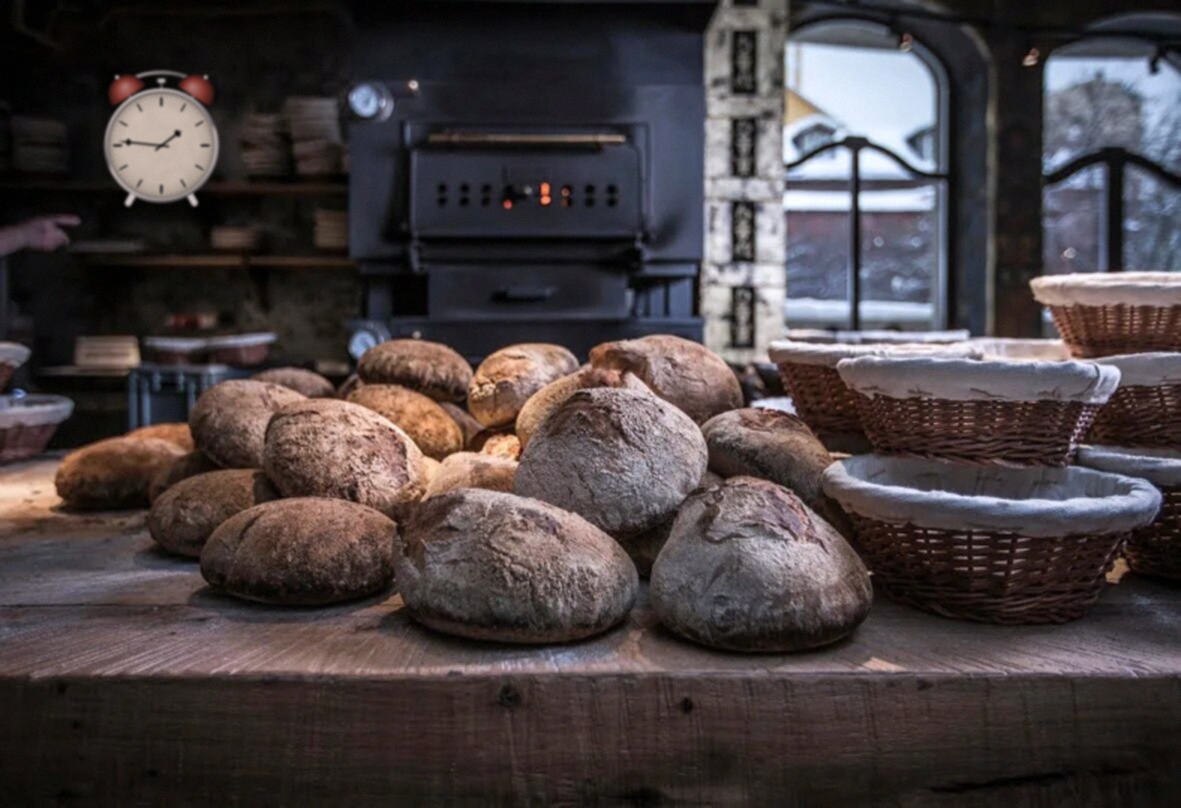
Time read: 1:46
